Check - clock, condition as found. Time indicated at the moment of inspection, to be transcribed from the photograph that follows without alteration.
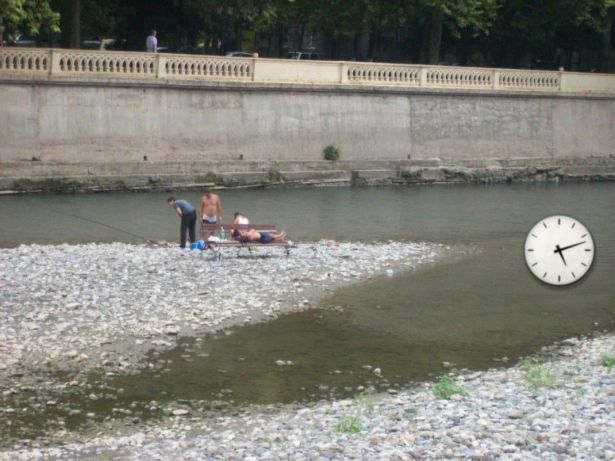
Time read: 5:12
